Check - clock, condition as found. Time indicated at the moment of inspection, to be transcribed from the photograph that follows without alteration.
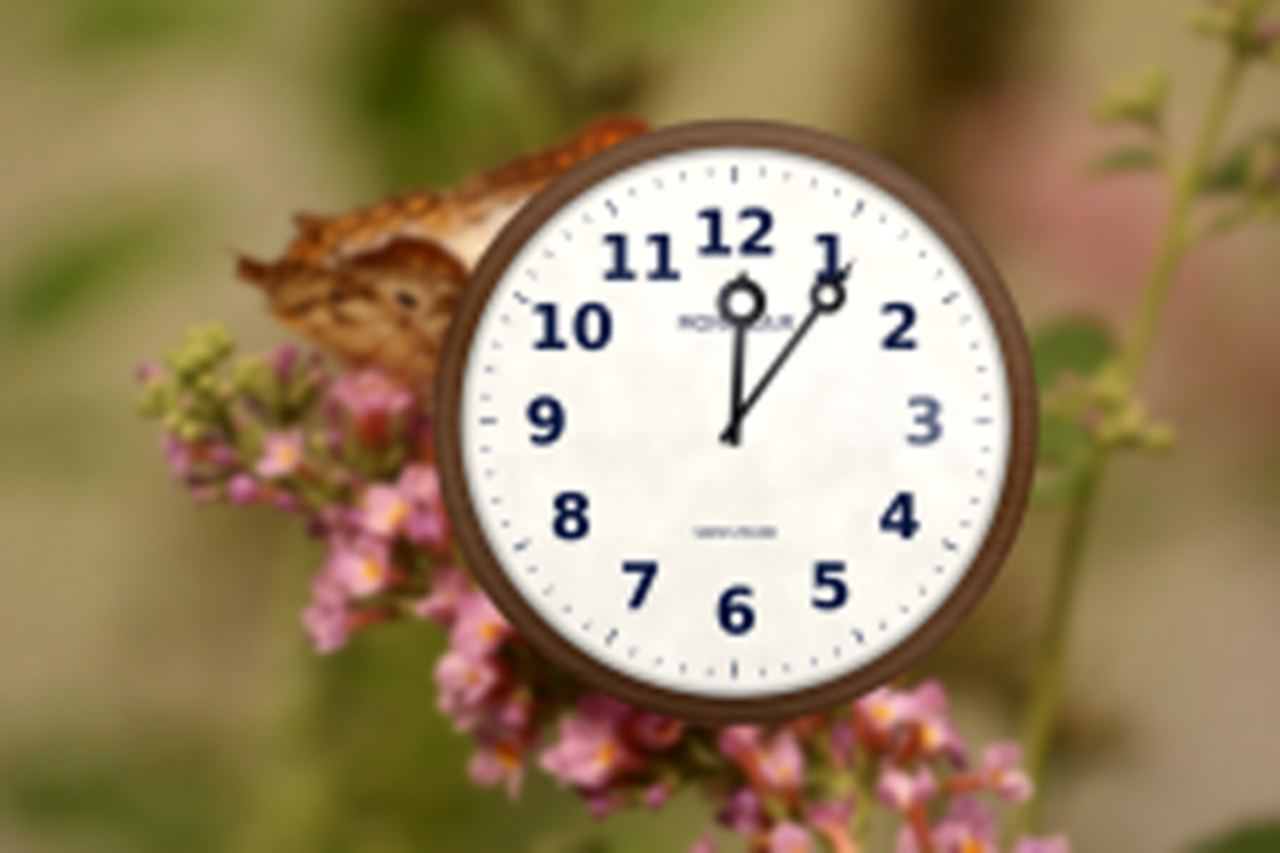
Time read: 12:06
